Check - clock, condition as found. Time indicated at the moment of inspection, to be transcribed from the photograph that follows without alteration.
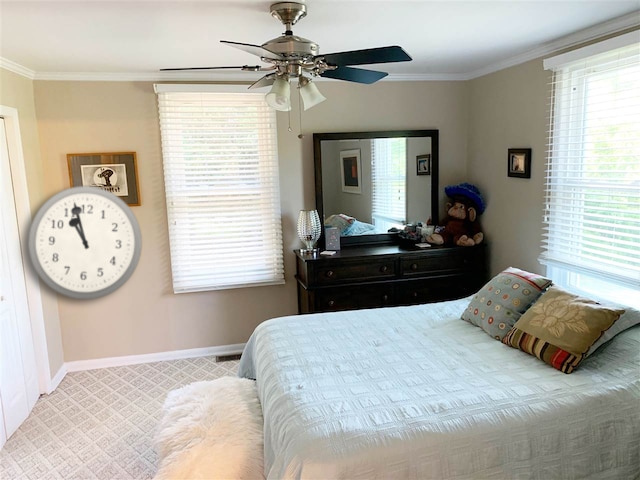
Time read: 10:57
